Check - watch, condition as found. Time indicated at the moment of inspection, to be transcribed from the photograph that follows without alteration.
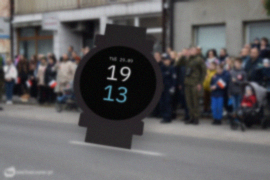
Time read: 19:13
